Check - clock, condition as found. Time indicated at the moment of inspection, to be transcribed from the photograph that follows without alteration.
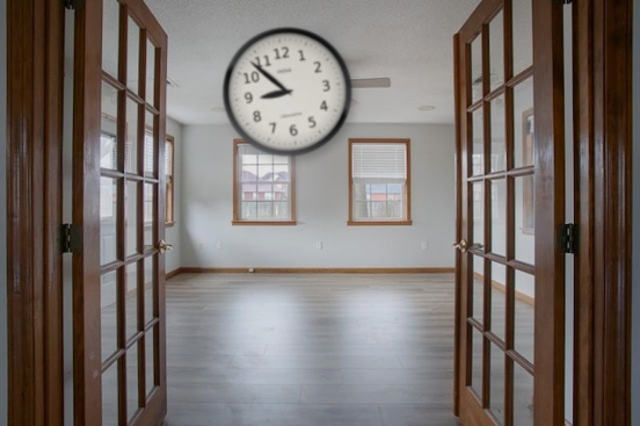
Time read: 8:53
